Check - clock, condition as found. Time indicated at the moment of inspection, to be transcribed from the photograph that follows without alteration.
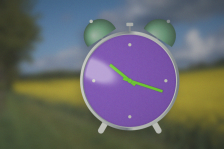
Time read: 10:18
